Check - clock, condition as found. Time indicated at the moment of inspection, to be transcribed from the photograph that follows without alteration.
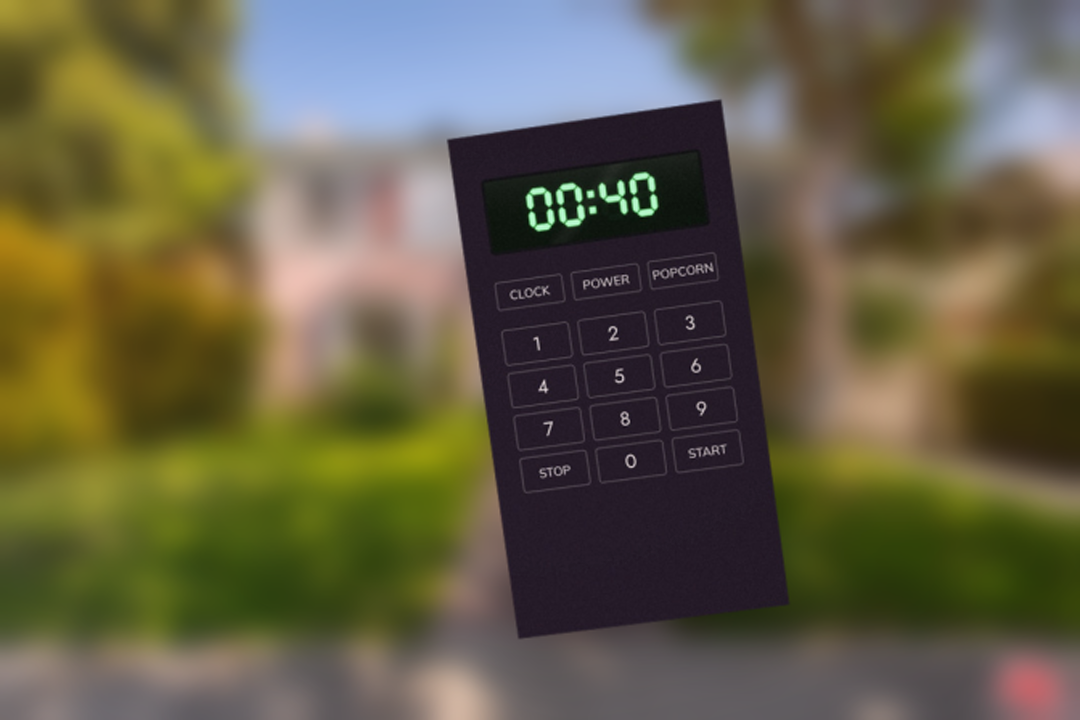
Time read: 0:40
